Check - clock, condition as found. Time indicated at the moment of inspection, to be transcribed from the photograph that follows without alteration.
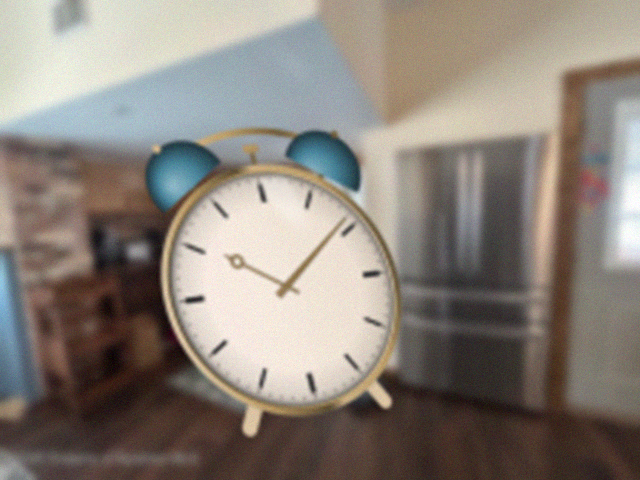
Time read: 10:09
